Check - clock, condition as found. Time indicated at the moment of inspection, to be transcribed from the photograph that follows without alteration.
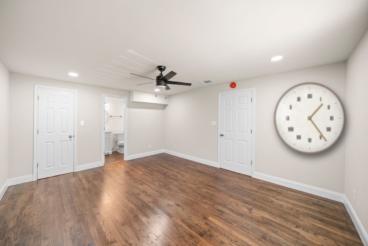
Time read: 1:24
